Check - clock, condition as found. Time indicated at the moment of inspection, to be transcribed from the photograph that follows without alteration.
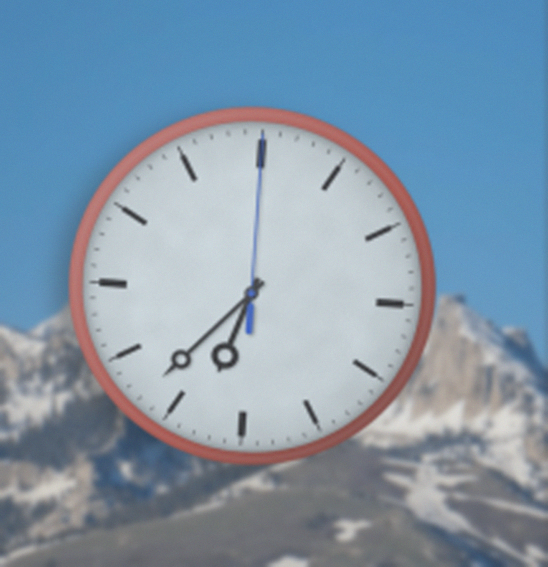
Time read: 6:37:00
